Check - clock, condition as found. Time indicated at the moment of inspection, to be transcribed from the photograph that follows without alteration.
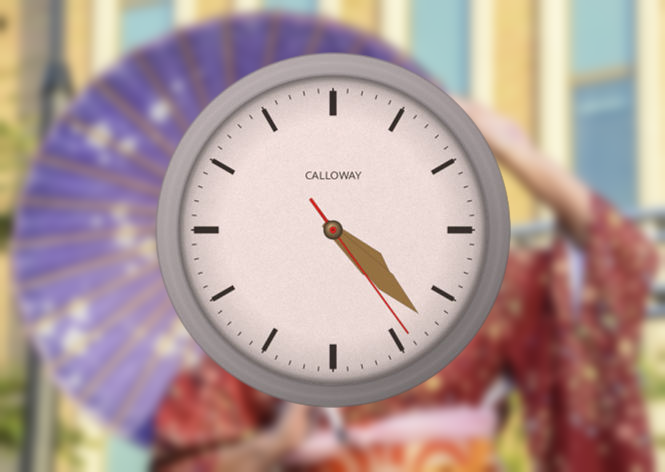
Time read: 4:22:24
